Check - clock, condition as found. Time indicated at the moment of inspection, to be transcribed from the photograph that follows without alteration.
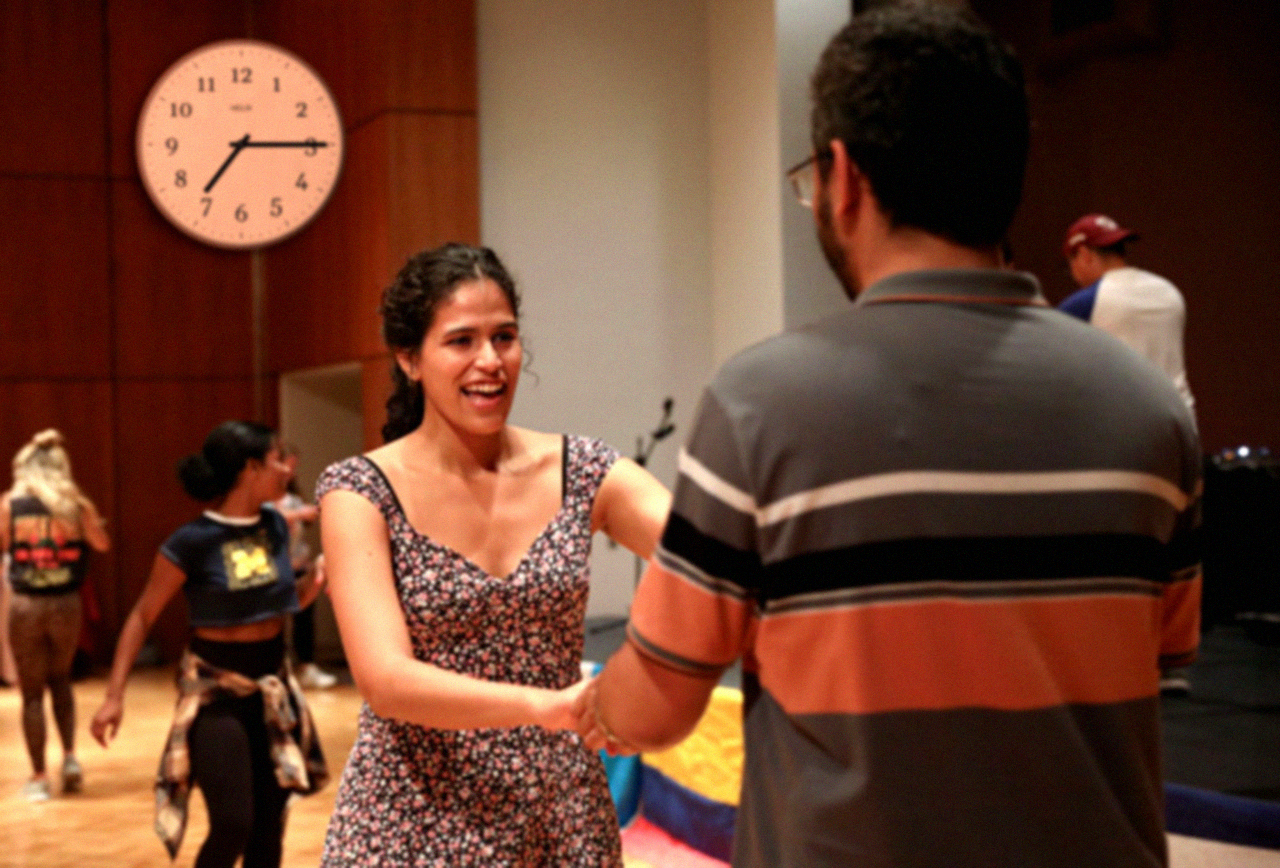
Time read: 7:15
